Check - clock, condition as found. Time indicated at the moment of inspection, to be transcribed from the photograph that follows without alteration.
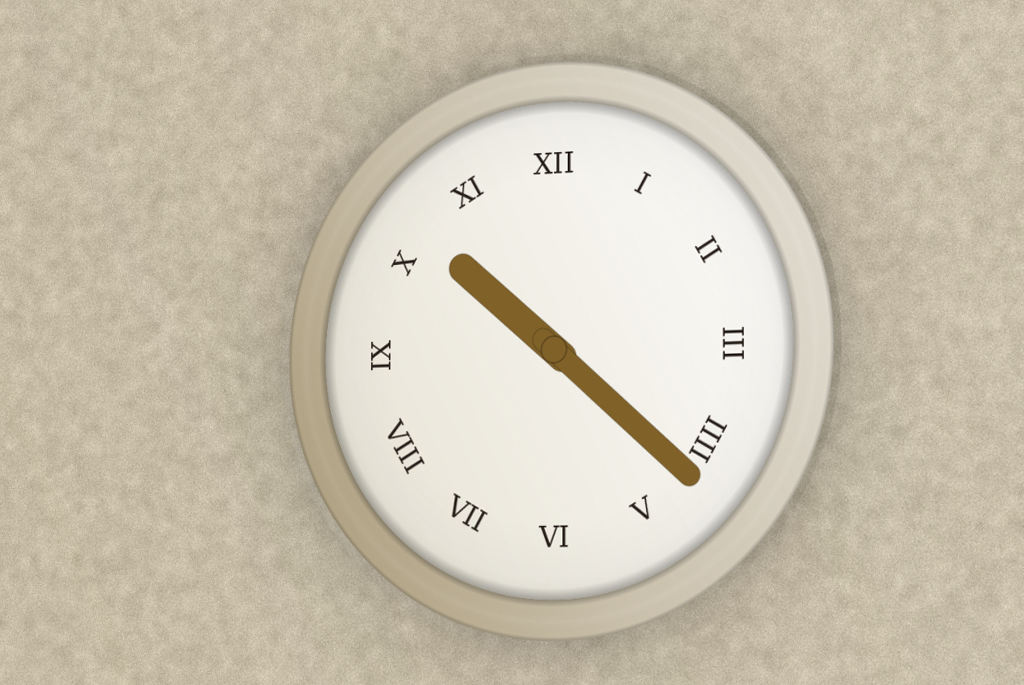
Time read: 10:22
